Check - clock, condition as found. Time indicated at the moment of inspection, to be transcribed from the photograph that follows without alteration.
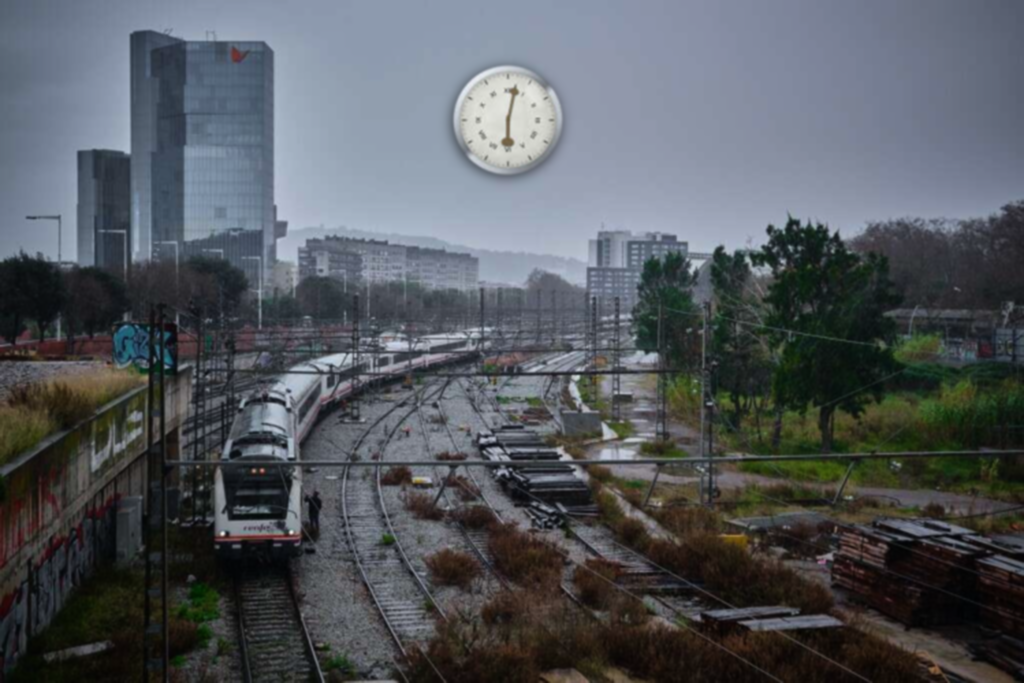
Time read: 6:02
